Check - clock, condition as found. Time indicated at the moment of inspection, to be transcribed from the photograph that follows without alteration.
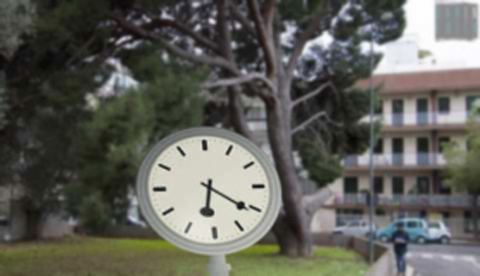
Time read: 6:21
